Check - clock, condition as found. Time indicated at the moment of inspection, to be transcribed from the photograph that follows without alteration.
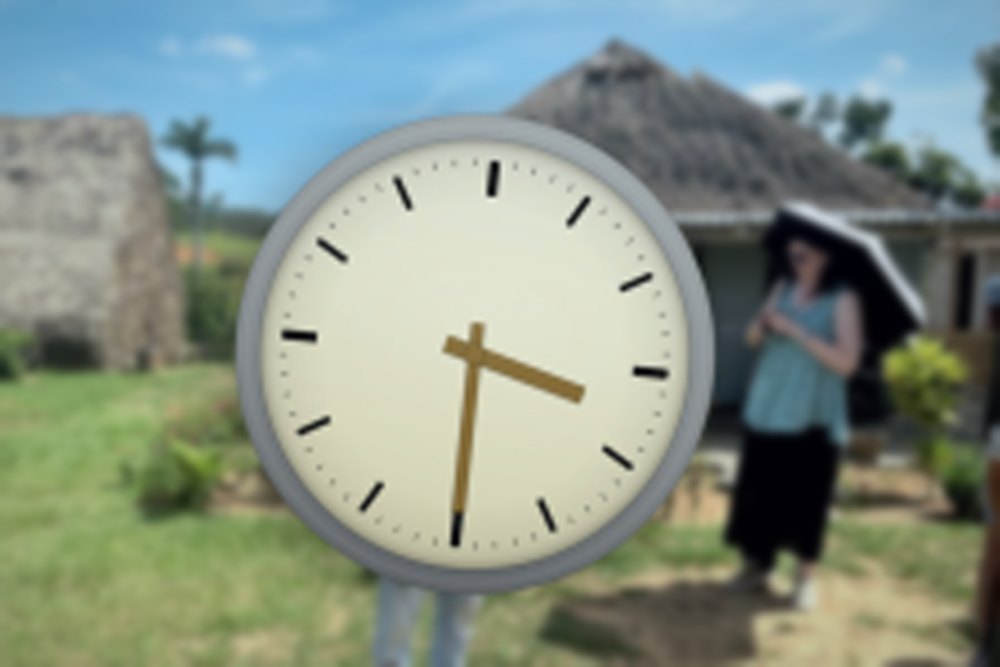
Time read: 3:30
